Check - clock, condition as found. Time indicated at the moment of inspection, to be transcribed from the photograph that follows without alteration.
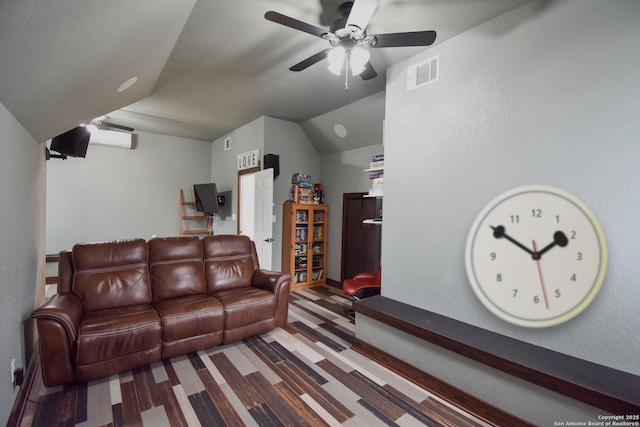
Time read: 1:50:28
